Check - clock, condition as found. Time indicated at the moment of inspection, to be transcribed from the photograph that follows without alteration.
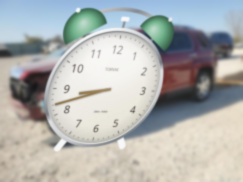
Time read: 8:42
